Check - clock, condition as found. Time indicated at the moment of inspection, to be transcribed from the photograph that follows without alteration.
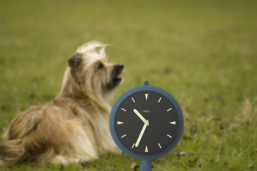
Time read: 10:34
